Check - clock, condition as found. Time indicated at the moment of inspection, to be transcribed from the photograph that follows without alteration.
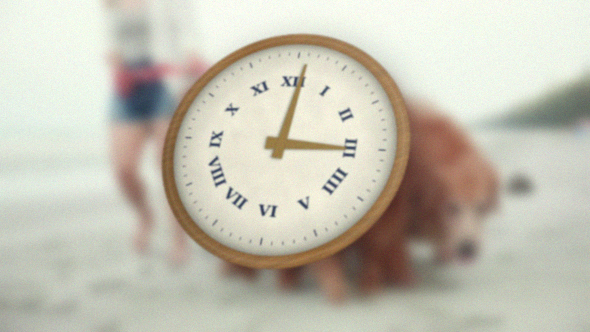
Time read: 3:01
